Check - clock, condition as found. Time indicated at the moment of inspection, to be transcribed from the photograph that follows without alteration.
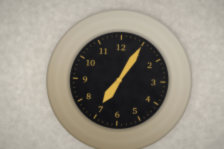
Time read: 7:05
